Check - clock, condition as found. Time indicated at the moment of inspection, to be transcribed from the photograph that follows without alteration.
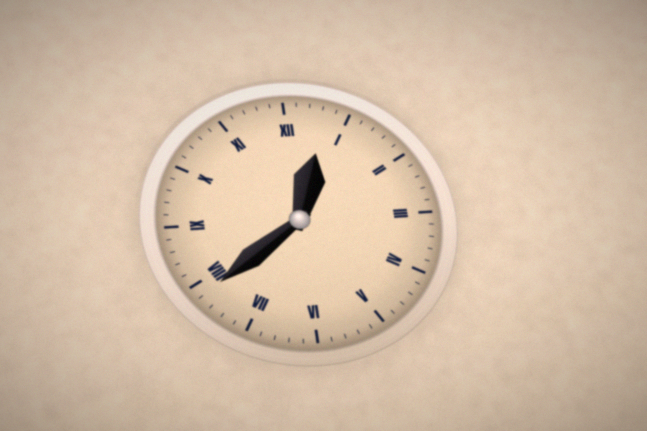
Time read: 12:39
